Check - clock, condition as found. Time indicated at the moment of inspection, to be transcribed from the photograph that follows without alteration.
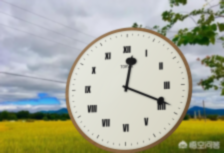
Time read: 12:19
